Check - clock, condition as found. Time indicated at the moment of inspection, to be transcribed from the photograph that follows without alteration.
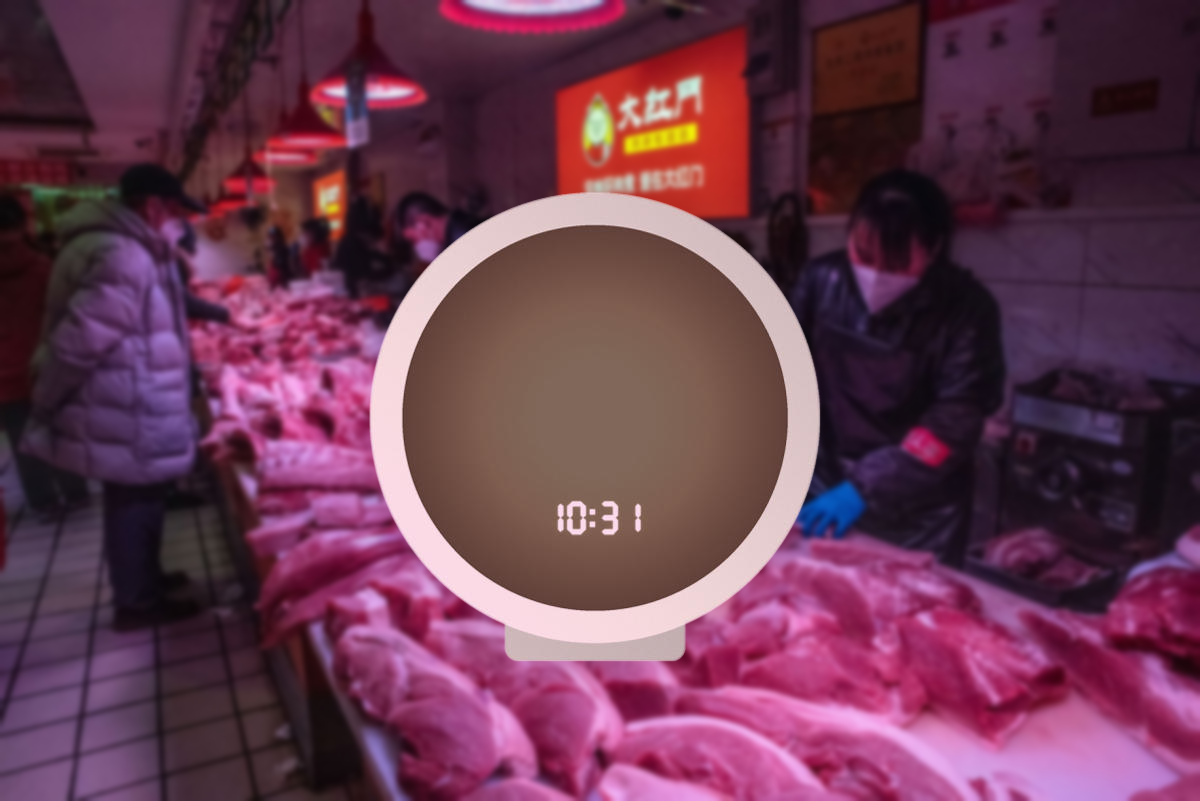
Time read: 10:31
